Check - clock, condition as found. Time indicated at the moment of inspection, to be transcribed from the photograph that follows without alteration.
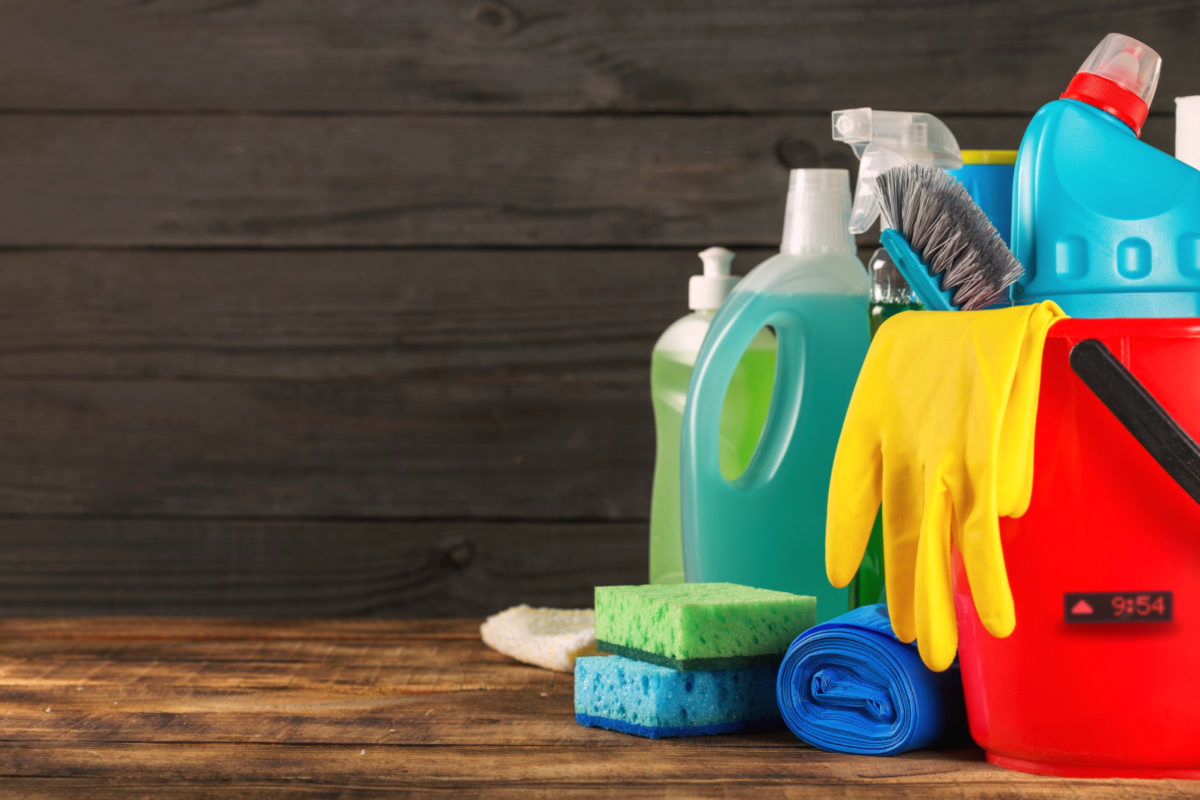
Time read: 9:54
